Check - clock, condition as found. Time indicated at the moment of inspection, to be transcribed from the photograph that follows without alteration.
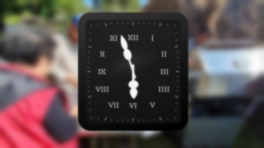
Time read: 5:57
